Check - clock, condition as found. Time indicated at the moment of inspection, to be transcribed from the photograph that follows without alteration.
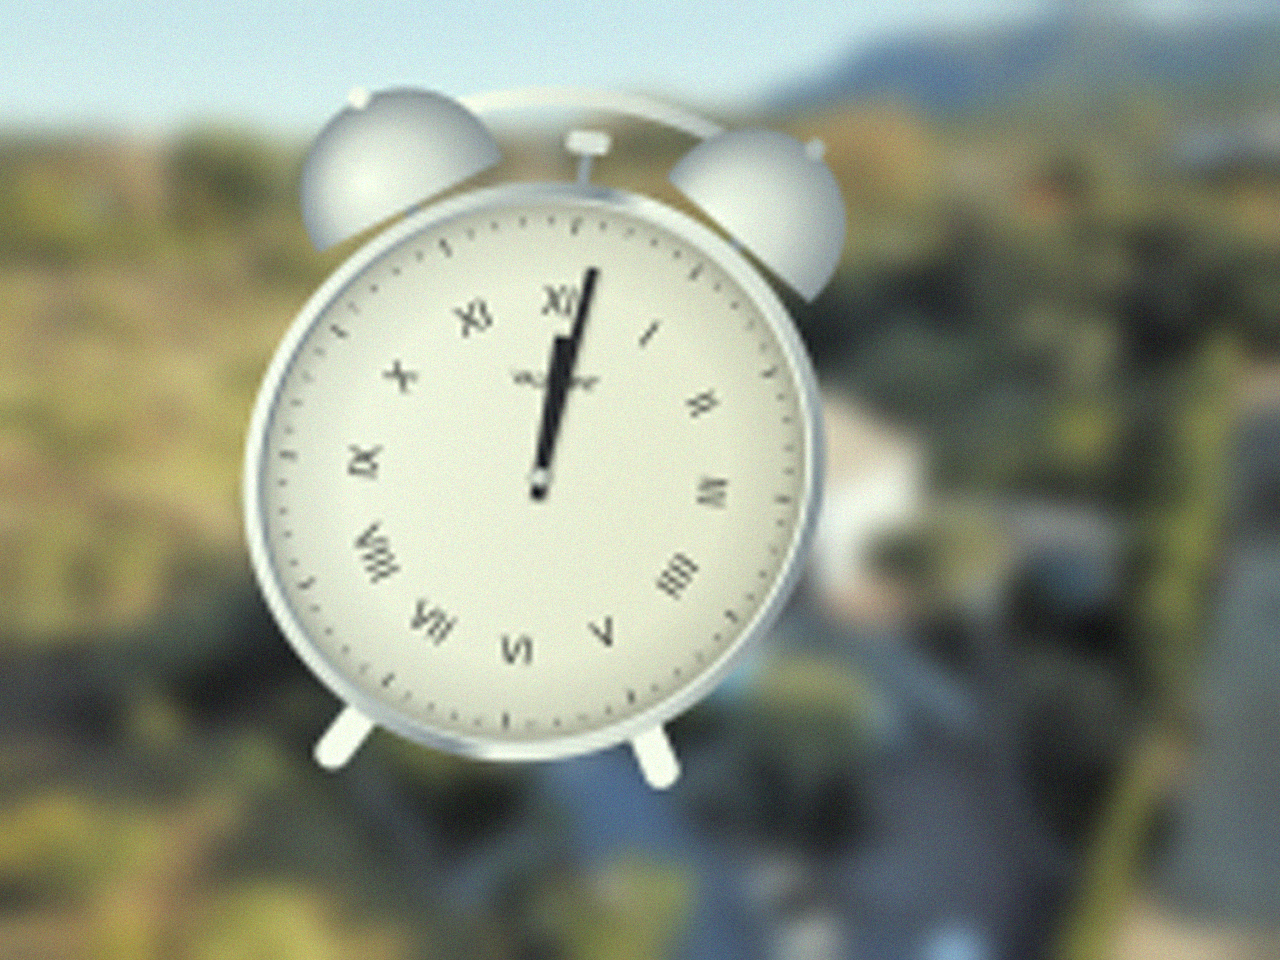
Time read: 12:01
